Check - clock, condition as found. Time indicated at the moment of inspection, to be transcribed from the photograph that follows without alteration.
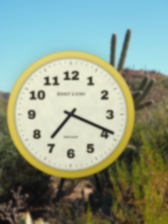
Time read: 7:19
